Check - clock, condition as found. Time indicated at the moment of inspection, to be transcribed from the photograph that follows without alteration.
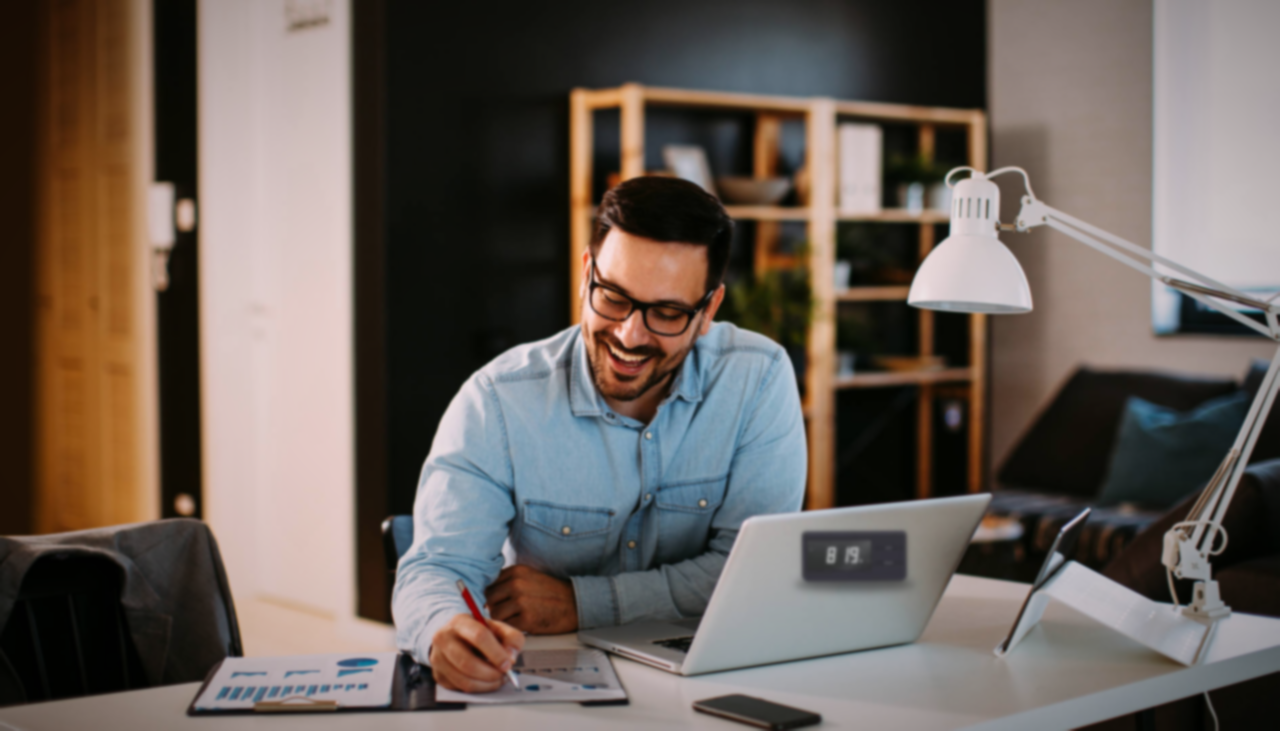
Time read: 8:19
